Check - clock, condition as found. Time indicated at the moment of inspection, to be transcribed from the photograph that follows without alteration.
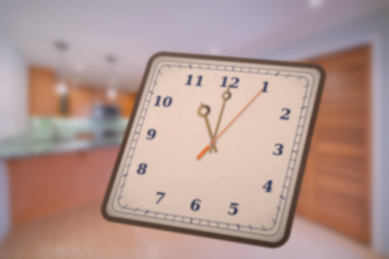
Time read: 11:00:05
